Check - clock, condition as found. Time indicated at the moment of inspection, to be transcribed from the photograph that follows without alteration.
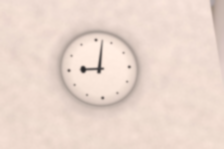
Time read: 9:02
